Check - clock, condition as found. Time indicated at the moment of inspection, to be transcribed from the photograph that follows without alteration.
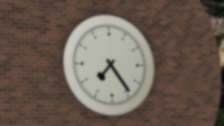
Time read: 7:24
